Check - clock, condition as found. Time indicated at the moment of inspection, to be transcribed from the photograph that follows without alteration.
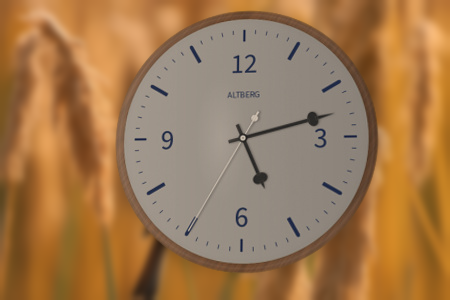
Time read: 5:12:35
